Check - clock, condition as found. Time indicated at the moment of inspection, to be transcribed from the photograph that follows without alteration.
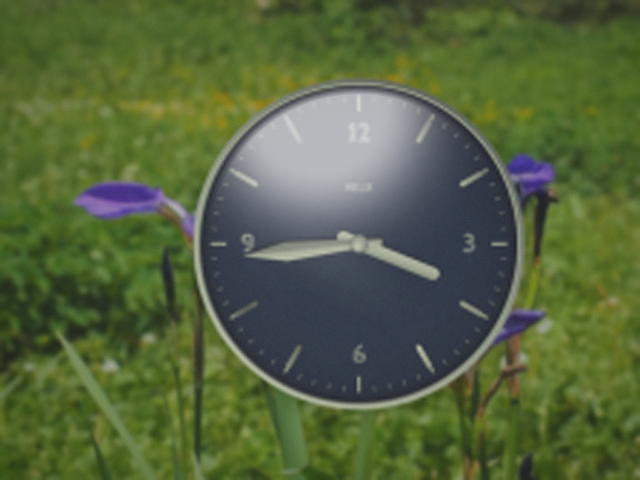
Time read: 3:44
